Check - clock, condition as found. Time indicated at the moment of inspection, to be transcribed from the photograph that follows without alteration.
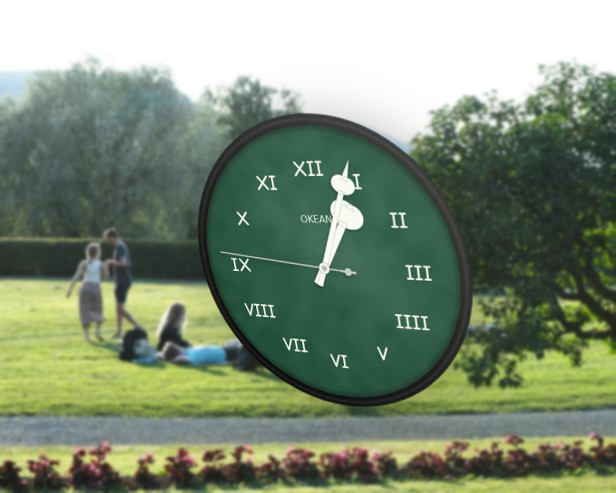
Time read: 1:03:46
